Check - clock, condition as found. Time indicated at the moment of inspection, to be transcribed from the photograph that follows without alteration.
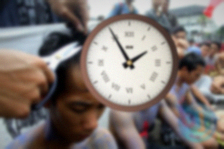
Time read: 1:55
